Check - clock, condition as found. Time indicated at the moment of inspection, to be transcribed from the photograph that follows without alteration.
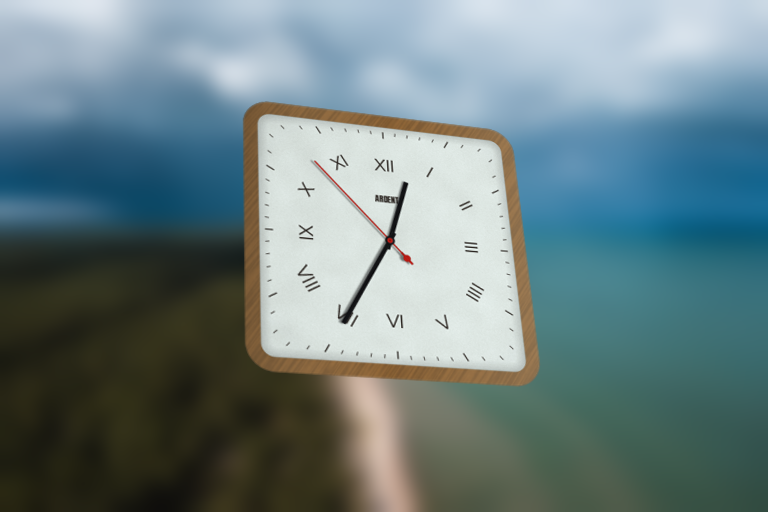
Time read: 12:34:53
